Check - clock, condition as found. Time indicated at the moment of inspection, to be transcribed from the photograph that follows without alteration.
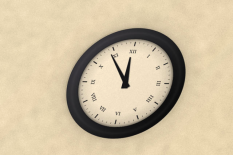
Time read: 11:54
